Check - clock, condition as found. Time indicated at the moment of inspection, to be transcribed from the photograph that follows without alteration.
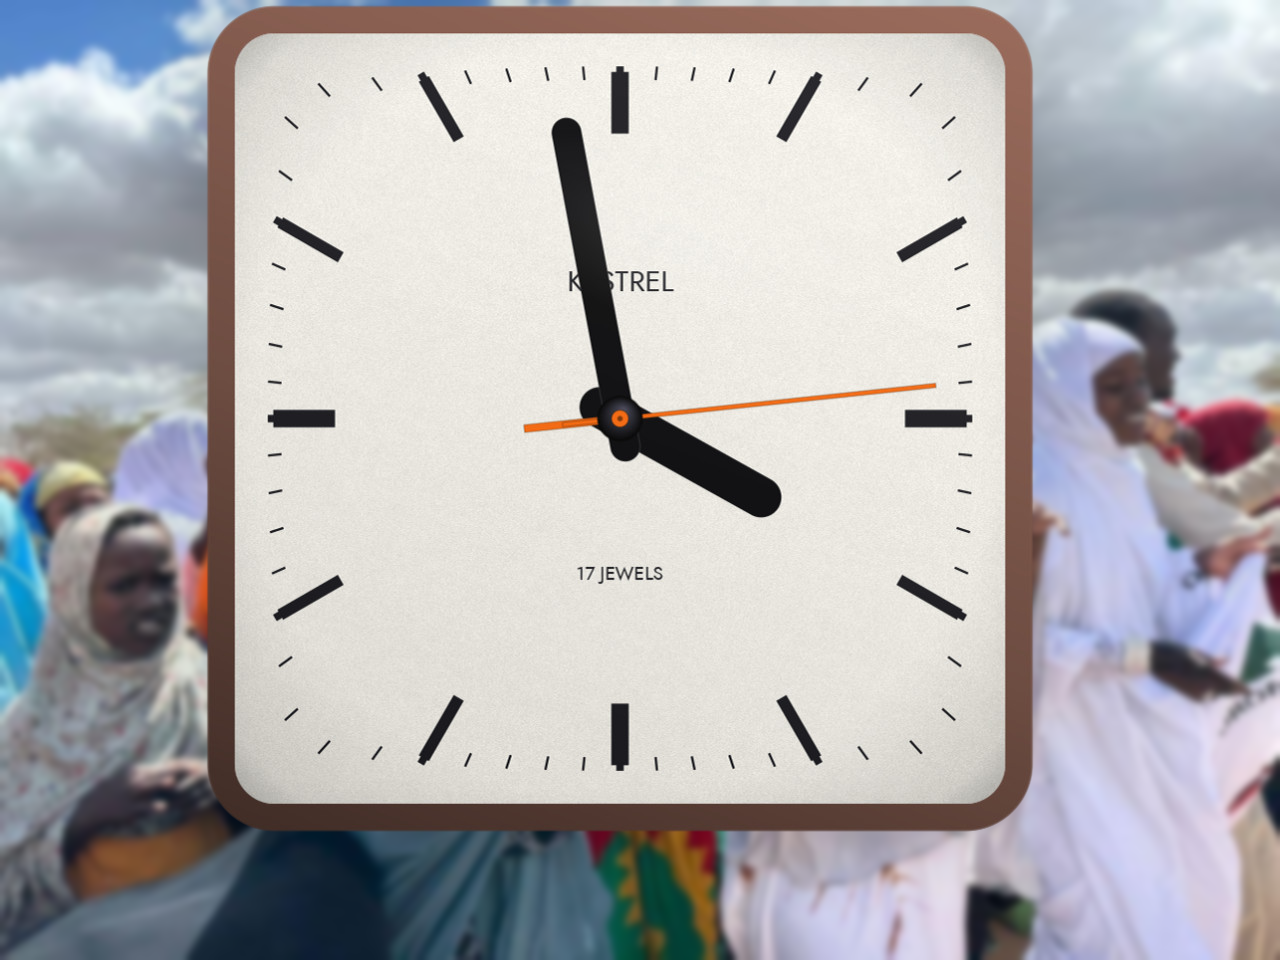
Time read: 3:58:14
